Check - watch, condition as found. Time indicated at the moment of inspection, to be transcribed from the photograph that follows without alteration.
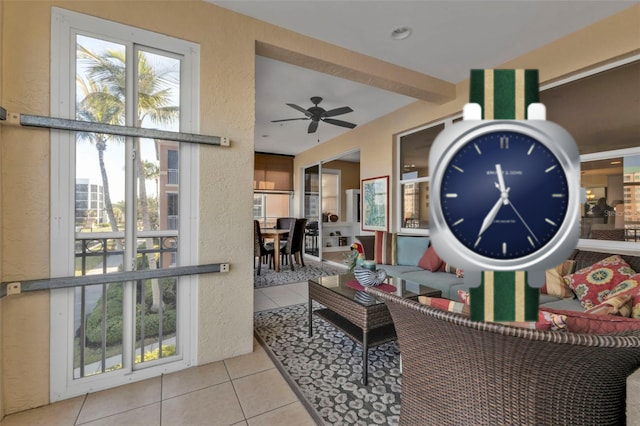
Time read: 11:35:24
